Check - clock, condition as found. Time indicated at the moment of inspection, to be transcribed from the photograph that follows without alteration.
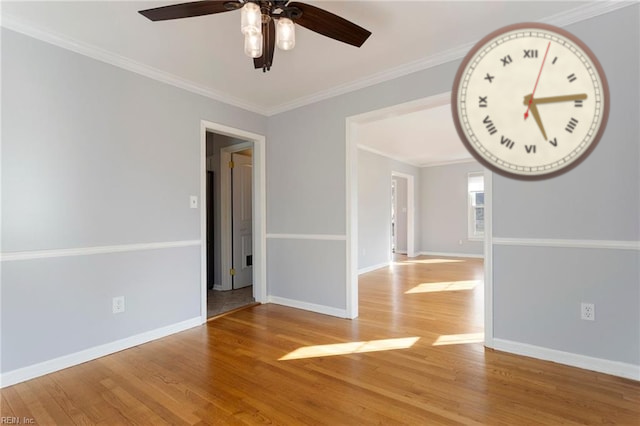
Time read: 5:14:03
